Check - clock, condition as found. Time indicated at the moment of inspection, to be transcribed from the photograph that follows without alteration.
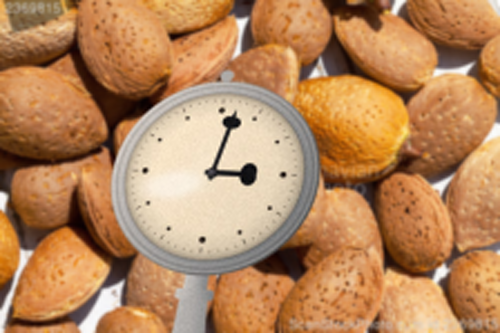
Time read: 3:02
